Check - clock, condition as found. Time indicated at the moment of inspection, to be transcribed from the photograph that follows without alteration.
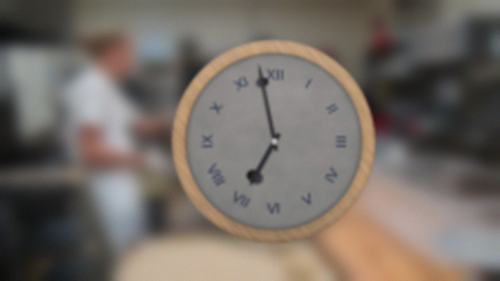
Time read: 6:58
